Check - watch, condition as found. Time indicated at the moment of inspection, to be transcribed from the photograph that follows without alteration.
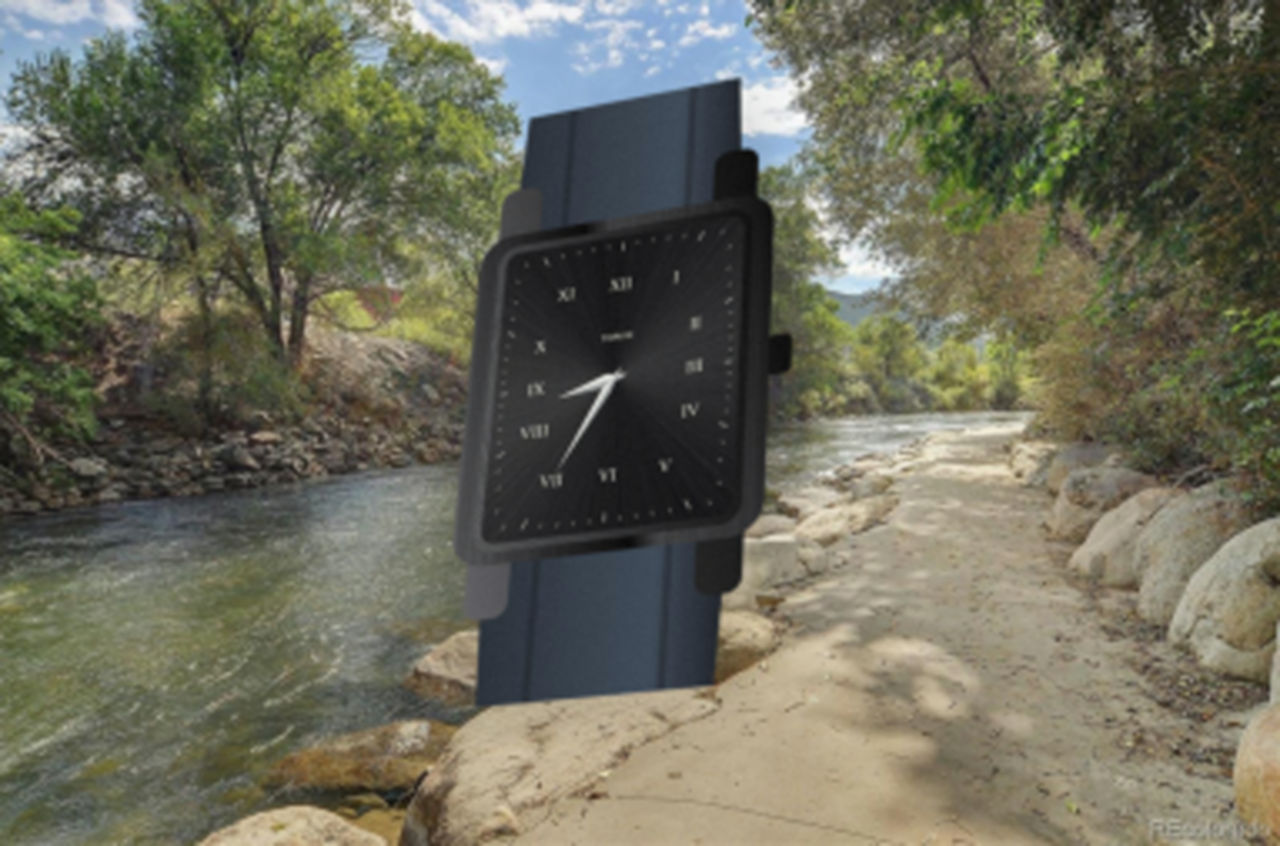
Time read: 8:35
